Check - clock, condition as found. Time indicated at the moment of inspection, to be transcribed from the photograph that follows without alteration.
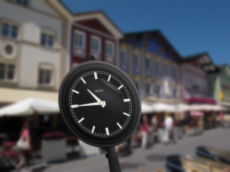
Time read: 10:45
